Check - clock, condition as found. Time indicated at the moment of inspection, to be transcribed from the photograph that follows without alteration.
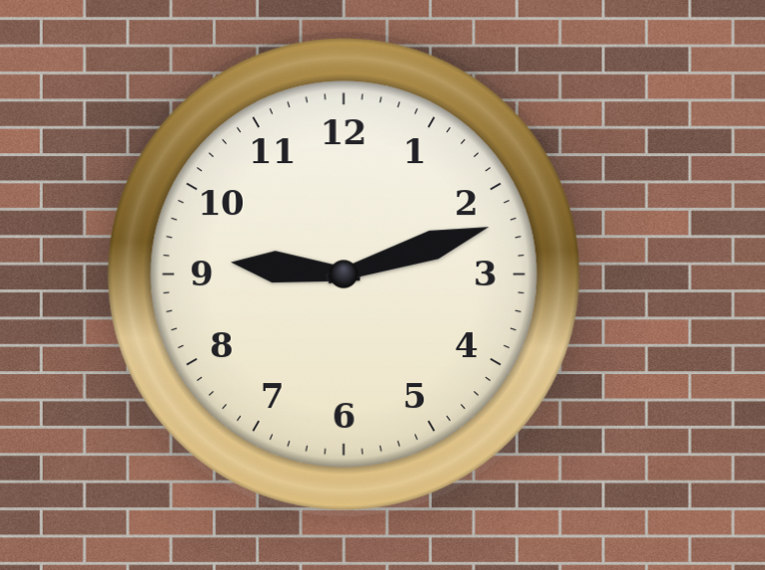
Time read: 9:12
